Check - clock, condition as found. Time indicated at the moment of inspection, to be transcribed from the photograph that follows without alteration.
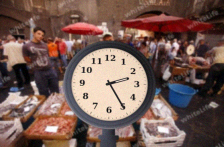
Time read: 2:25
